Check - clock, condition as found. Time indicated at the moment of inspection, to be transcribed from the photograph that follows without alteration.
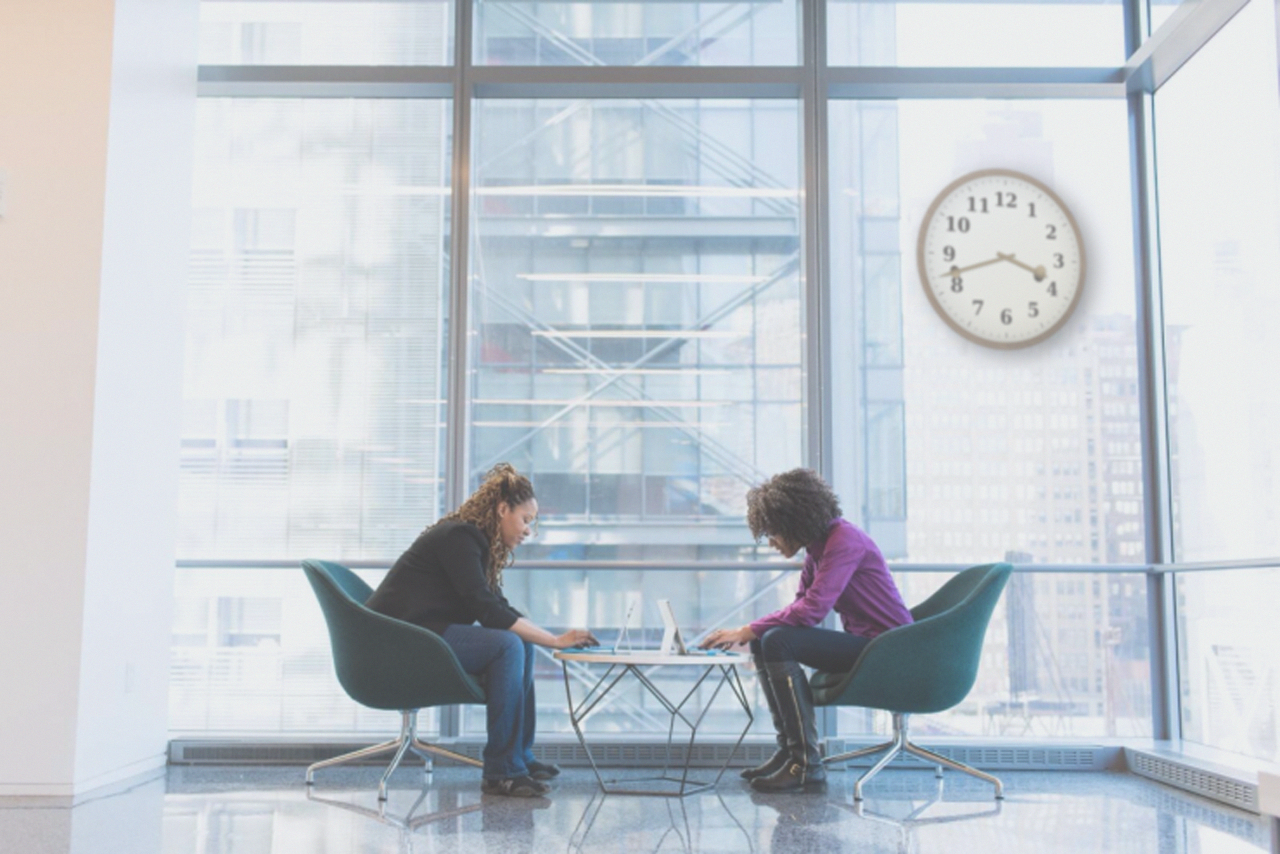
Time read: 3:42
